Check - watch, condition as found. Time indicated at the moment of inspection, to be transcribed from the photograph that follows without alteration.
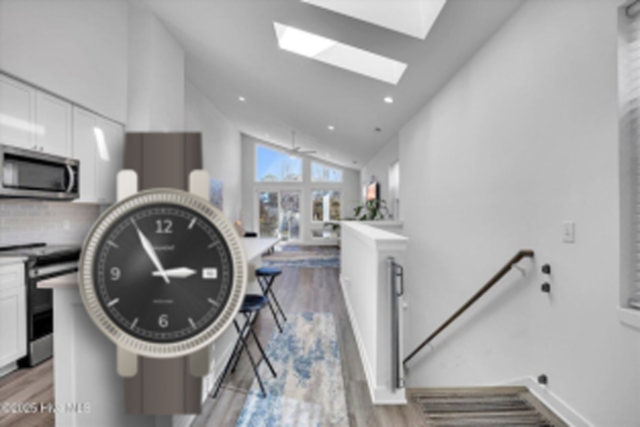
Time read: 2:55
